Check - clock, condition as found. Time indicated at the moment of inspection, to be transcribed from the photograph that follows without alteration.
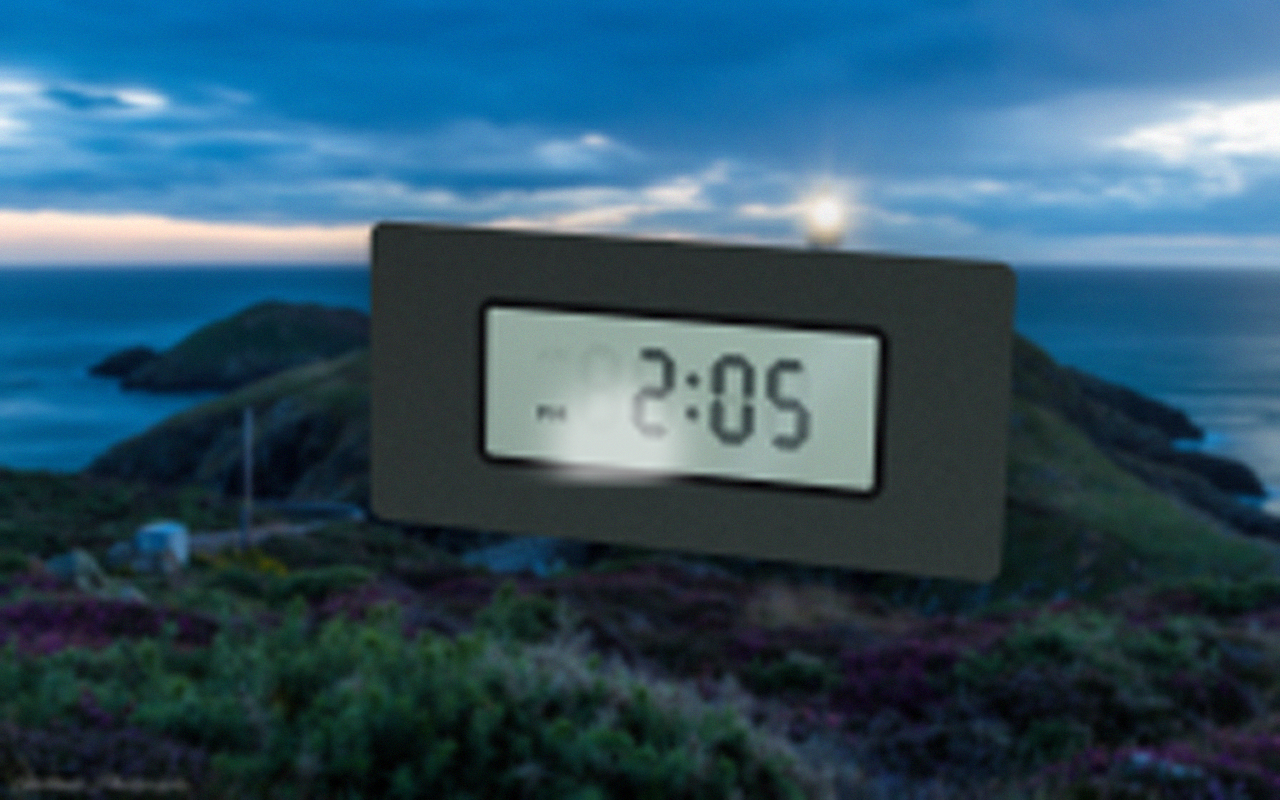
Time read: 2:05
